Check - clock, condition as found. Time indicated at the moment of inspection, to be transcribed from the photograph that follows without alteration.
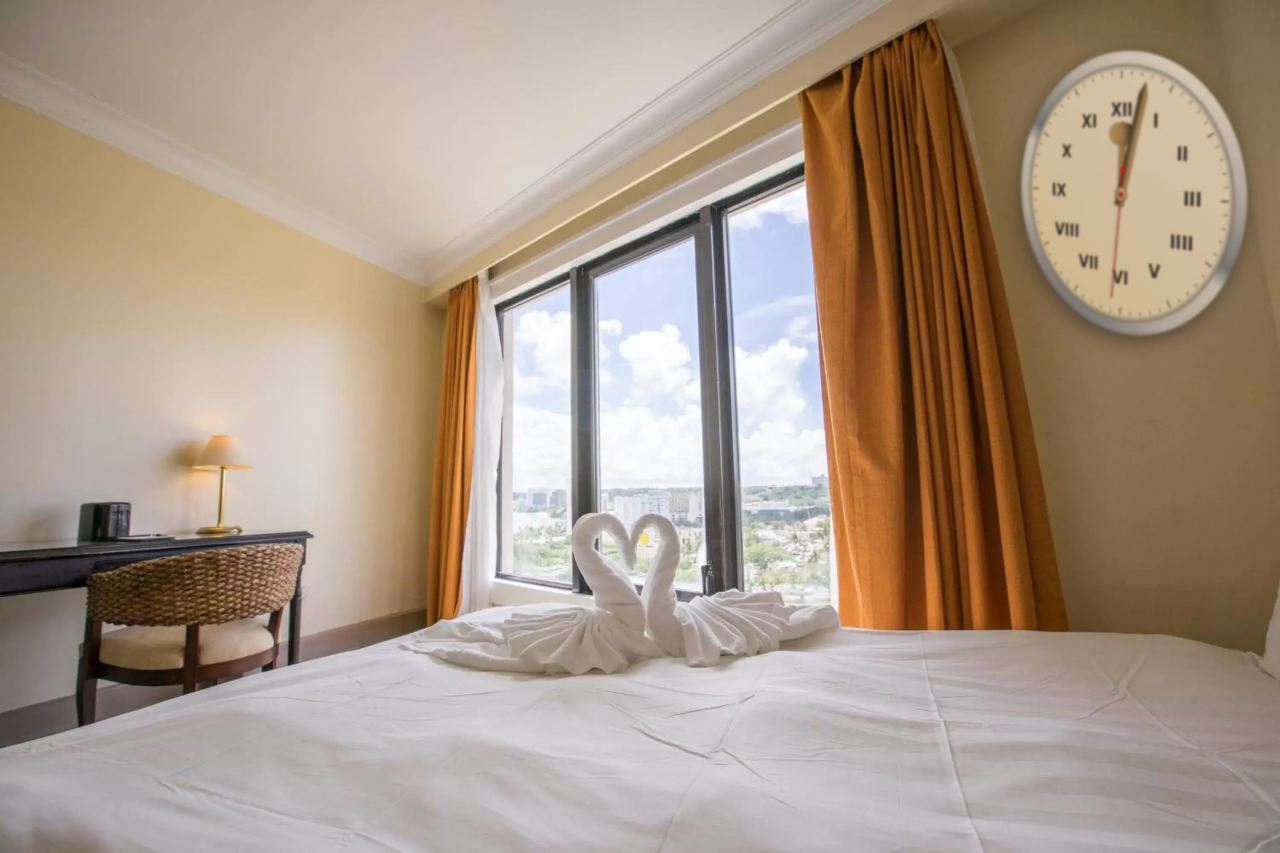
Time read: 12:02:31
